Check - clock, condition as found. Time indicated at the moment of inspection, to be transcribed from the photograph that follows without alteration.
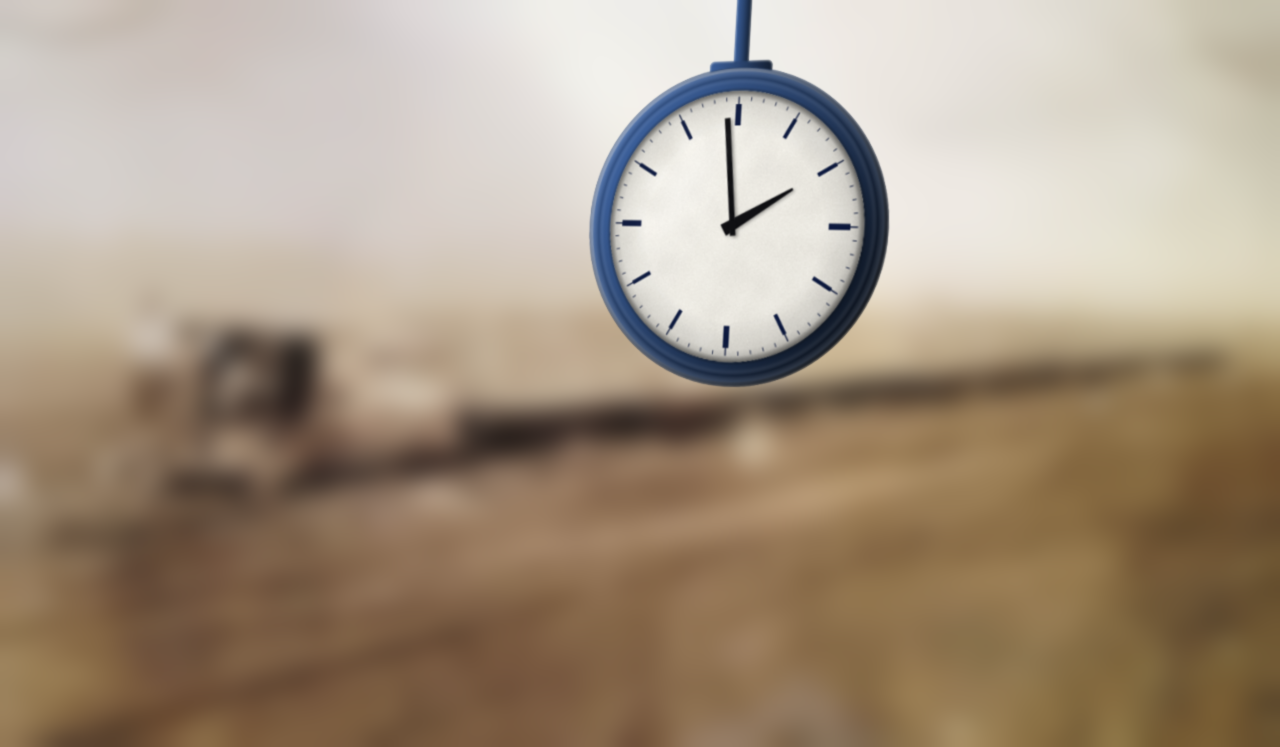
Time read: 1:59
